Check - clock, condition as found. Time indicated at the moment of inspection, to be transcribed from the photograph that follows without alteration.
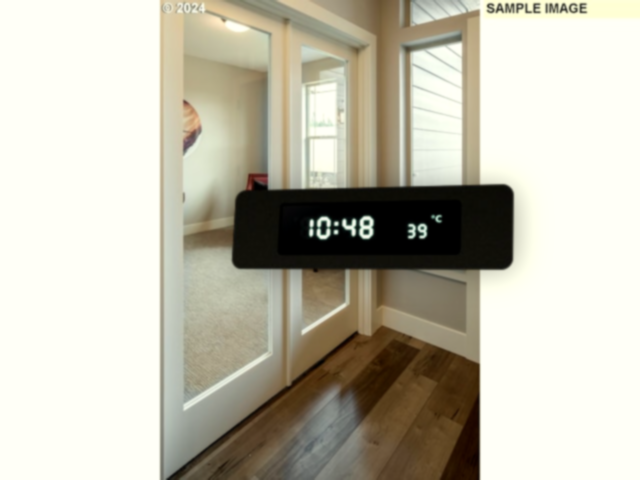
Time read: 10:48
